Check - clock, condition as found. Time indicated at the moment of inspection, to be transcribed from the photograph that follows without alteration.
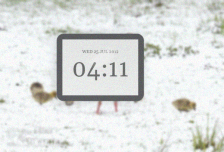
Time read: 4:11
